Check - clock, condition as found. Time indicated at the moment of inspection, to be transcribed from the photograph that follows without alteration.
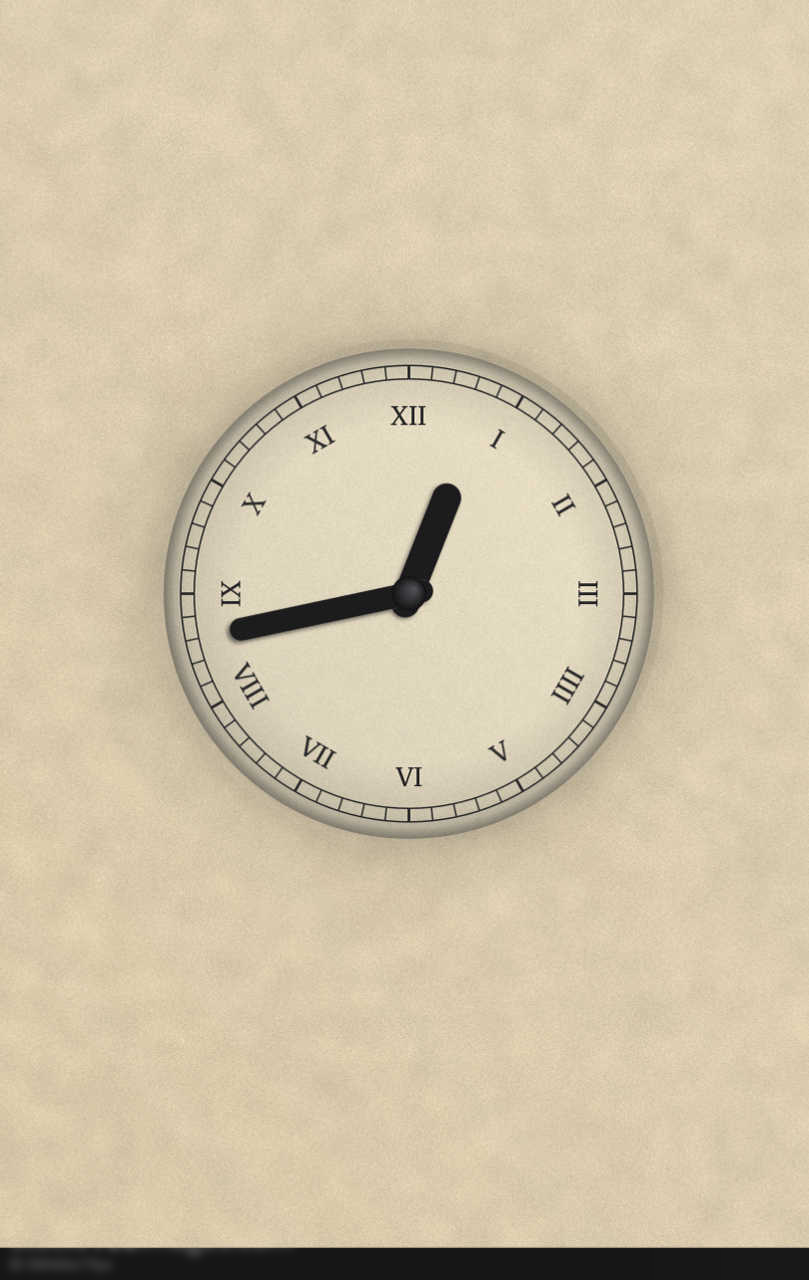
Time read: 12:43
